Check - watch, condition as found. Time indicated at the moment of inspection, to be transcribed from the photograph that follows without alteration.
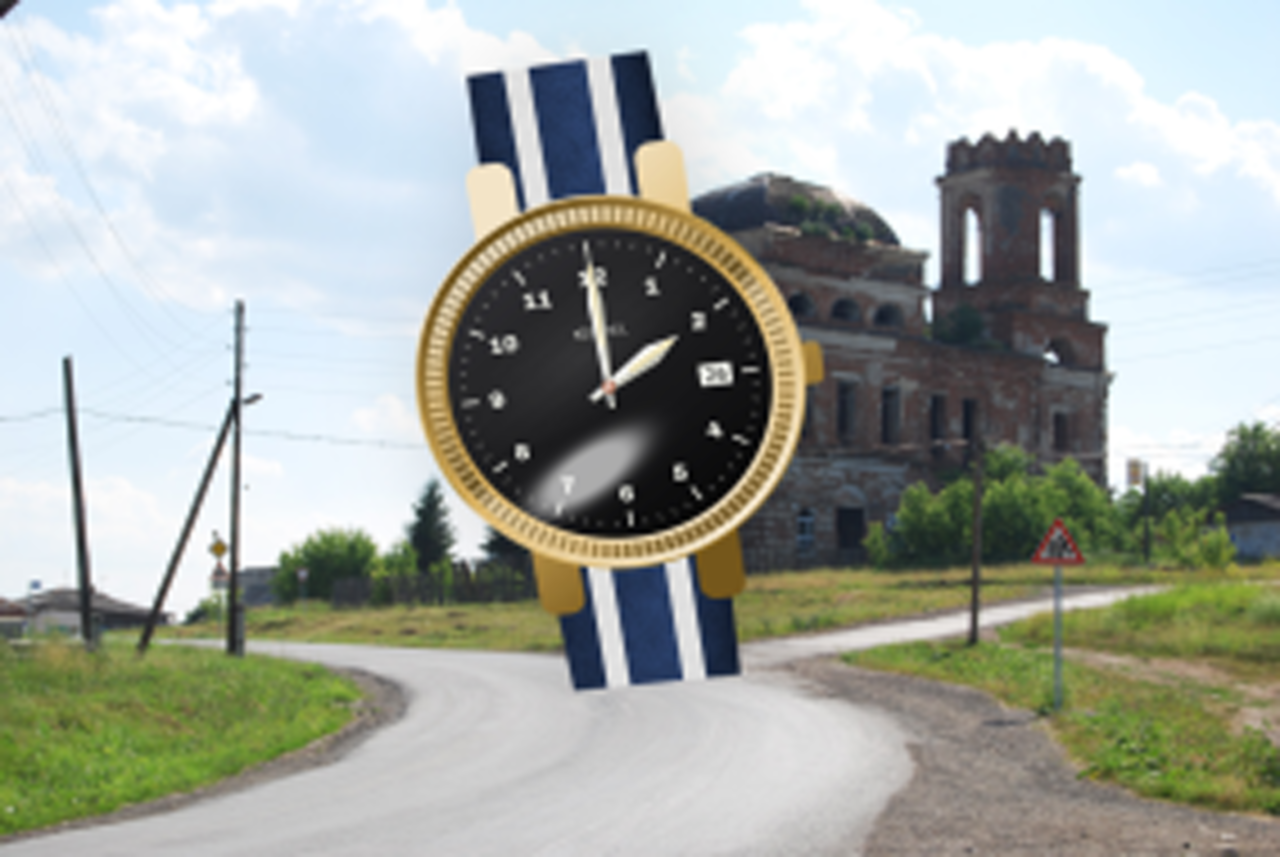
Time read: 2:00
